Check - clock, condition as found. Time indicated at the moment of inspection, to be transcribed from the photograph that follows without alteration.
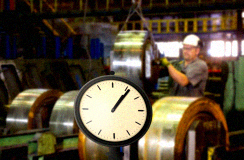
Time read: 1:06
